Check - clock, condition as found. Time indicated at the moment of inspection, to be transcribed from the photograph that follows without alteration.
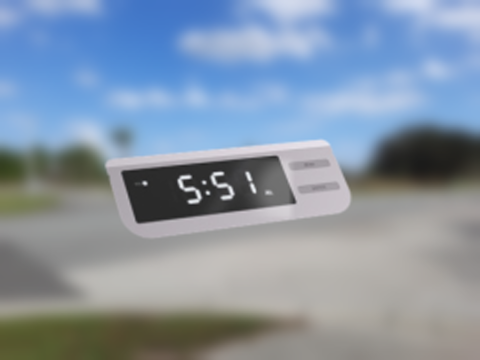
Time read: 5:51
